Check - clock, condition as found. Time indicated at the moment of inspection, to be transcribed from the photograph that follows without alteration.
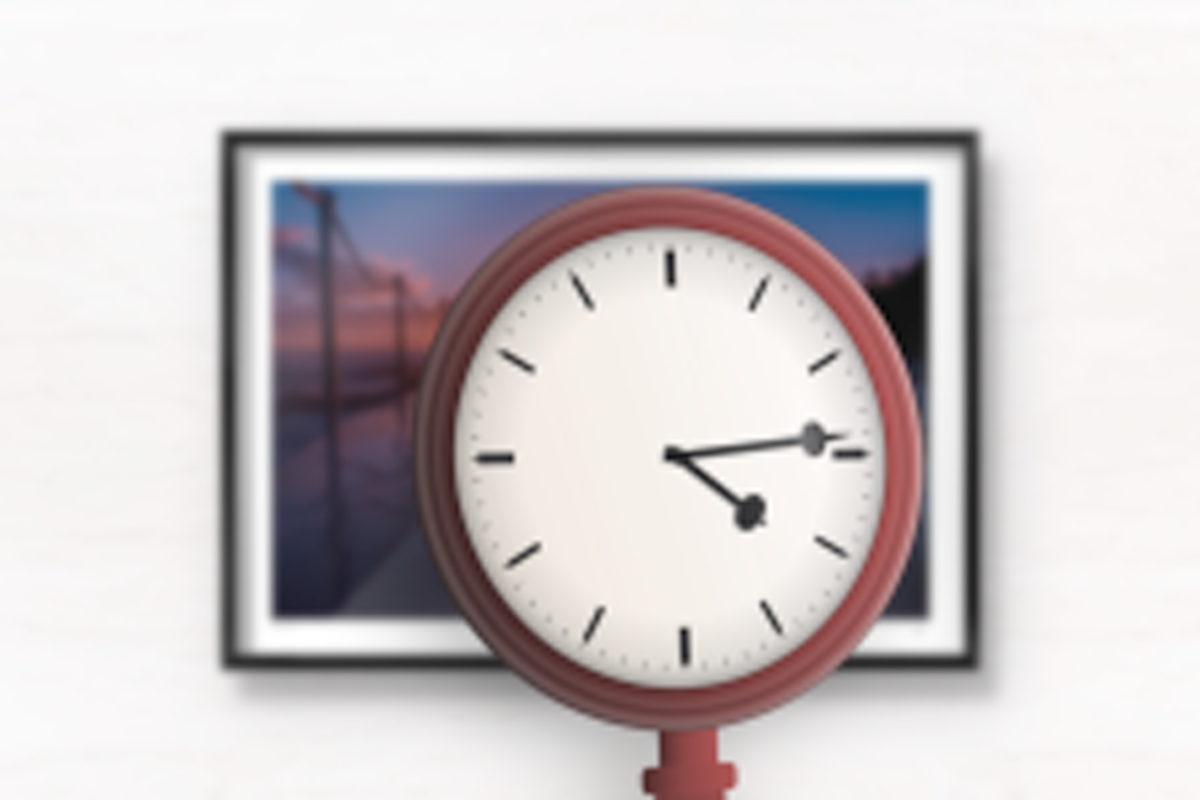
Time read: 4:14
